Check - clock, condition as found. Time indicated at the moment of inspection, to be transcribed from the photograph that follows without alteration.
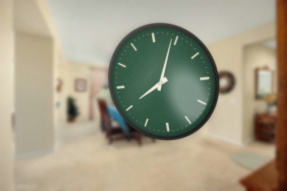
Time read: 8:04
